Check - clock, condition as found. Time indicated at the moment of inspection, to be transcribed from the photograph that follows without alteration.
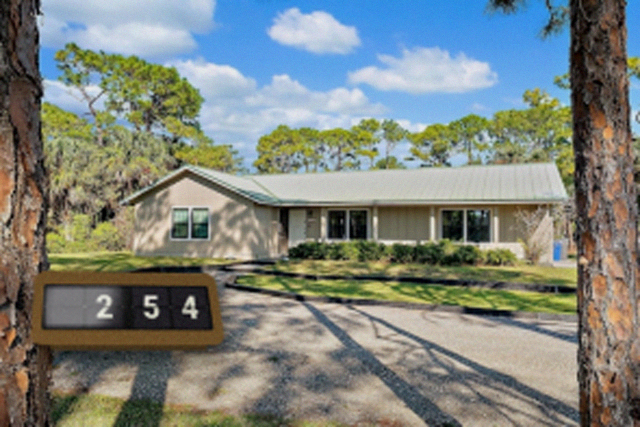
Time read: 2:54
